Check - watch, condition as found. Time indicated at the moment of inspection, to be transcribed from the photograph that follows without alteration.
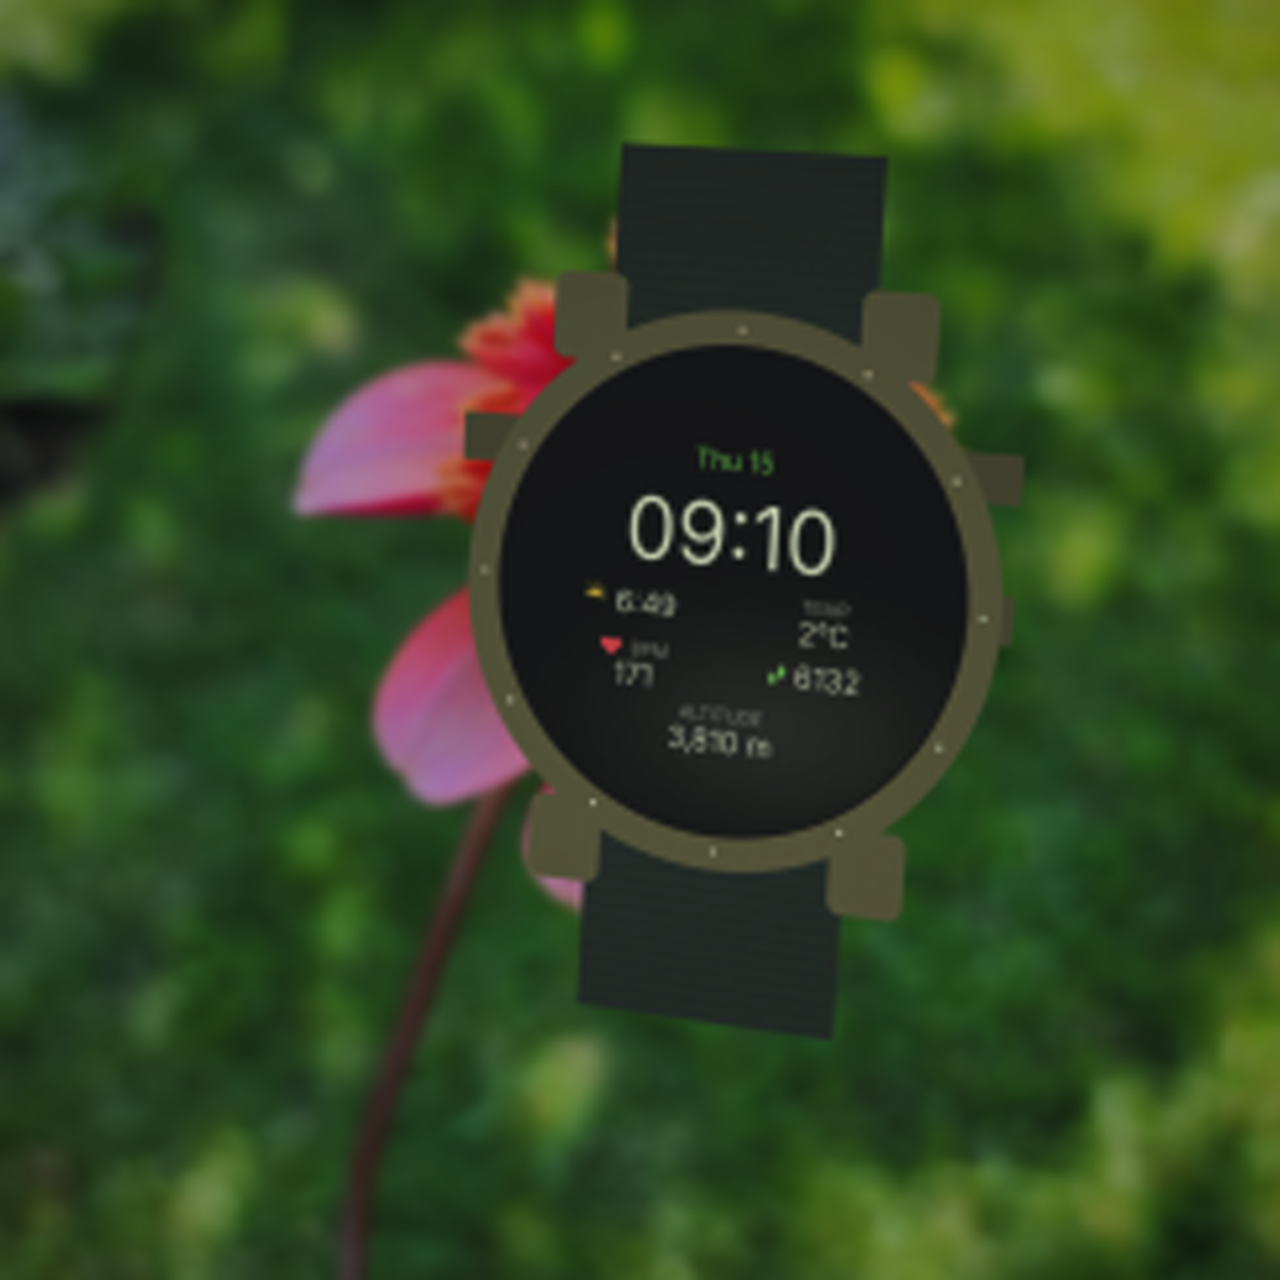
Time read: 9:10
